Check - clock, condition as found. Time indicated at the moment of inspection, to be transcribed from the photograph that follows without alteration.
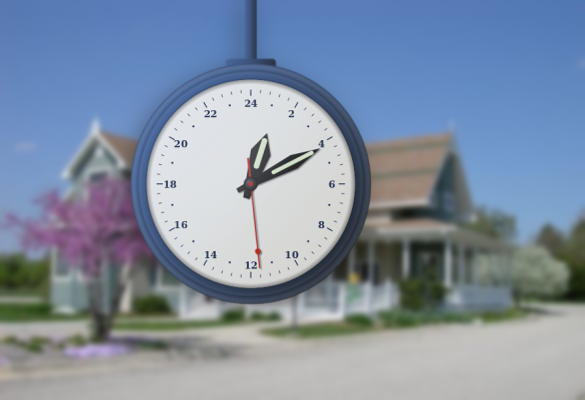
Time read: 1:10:29
